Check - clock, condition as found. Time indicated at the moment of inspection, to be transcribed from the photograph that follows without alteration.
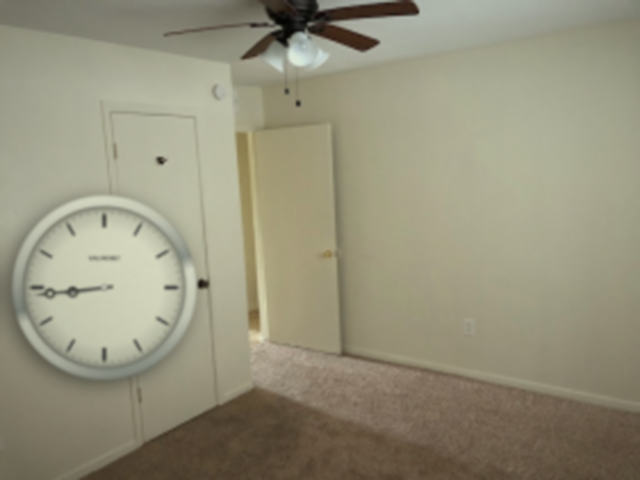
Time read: 8:44
